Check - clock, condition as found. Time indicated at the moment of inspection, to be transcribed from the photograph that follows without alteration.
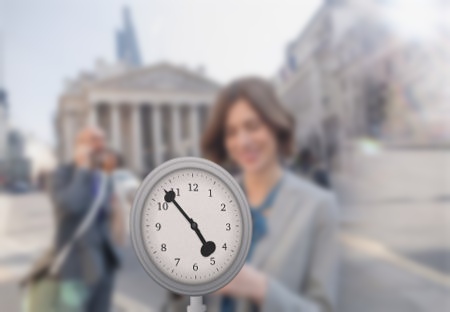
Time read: 4:53
